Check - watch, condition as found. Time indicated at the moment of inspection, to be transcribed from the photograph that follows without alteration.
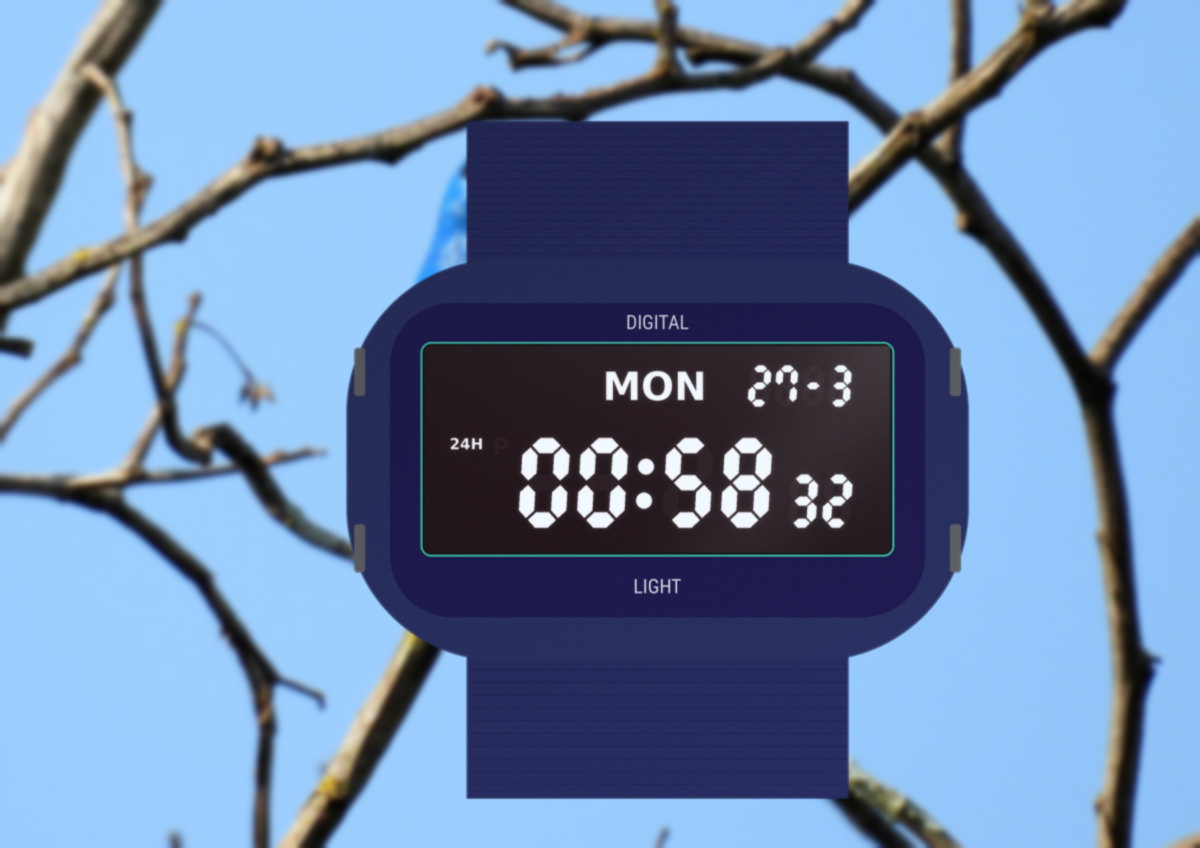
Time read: 0:58:32
